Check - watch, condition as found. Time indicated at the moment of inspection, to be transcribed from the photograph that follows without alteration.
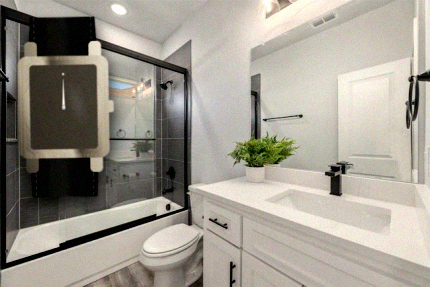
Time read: 12:00
